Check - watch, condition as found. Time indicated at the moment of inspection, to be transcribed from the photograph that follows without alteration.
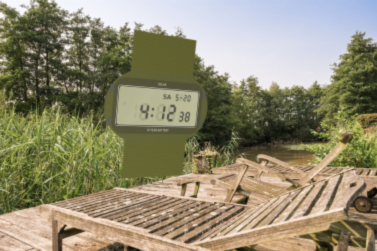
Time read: 4:12:38
